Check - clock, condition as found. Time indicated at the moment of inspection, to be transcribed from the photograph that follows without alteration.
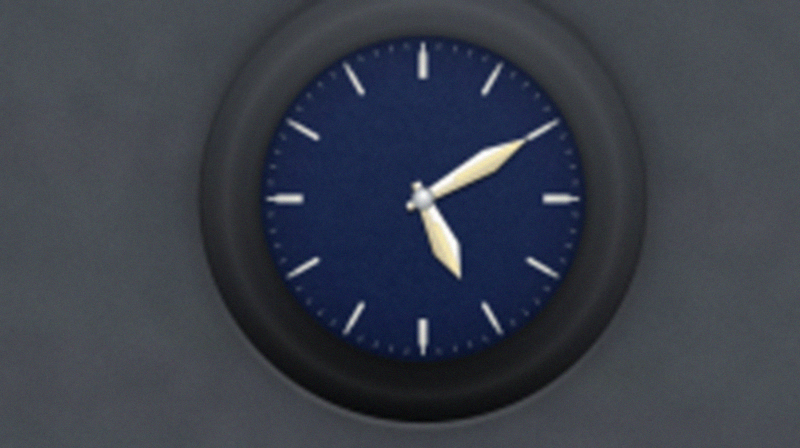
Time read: 5:10
